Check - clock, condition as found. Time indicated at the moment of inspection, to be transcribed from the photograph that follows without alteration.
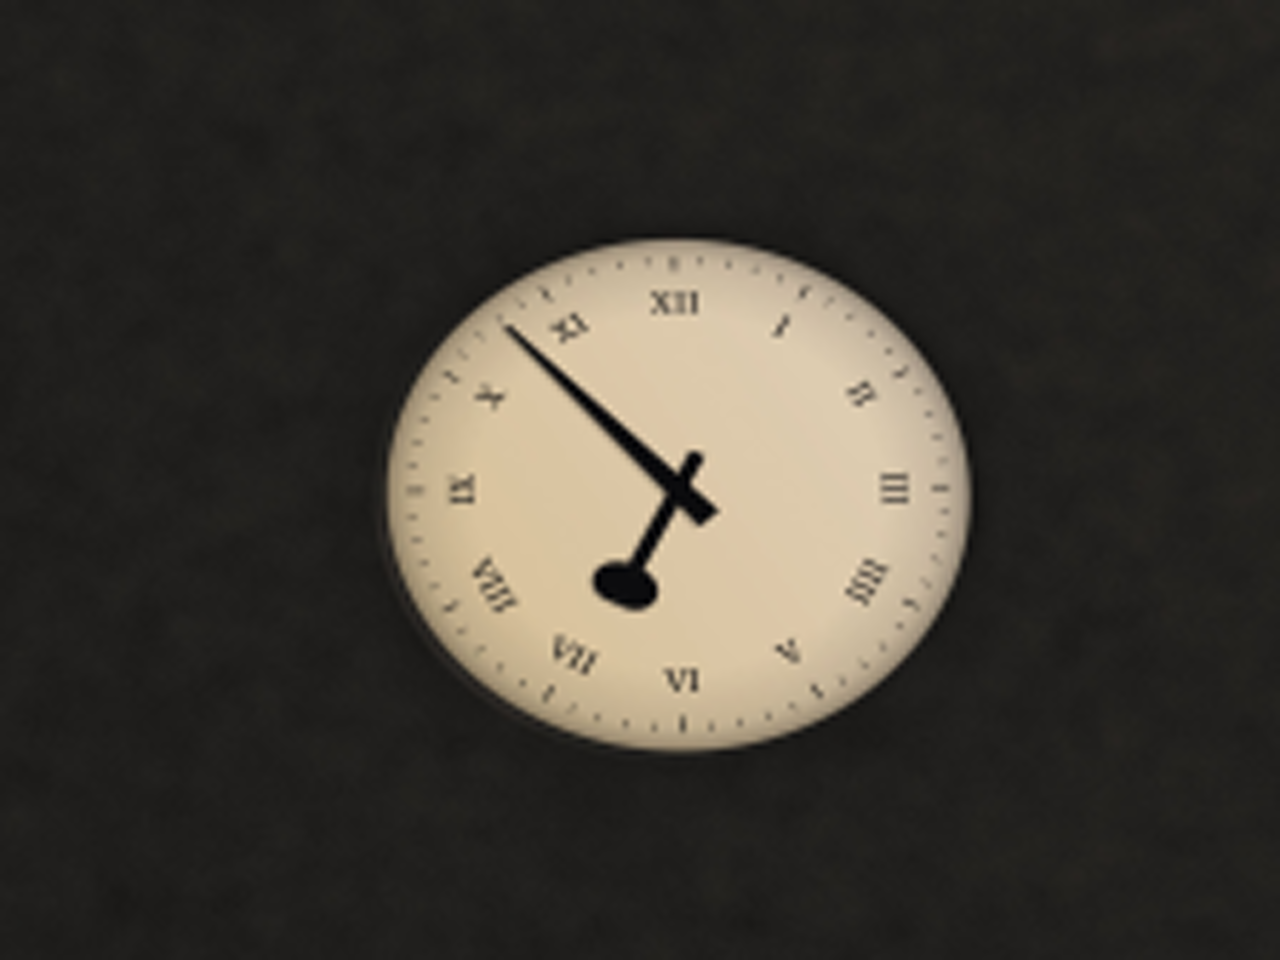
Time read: 6:53
